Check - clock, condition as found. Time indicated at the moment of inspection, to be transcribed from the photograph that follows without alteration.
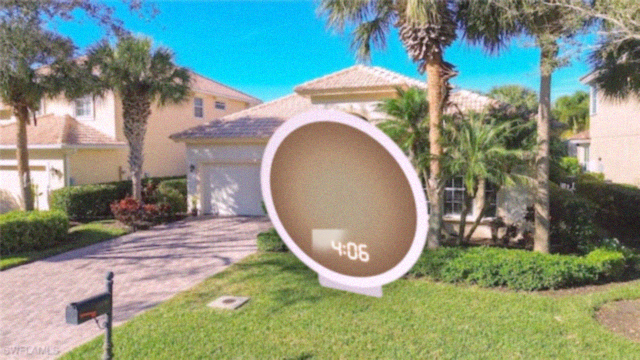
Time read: 4:06
